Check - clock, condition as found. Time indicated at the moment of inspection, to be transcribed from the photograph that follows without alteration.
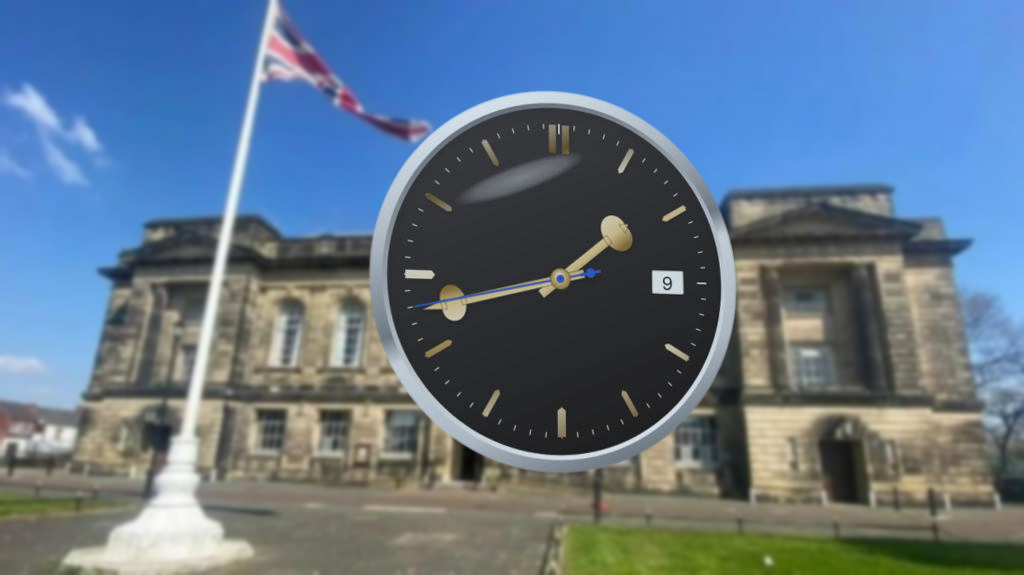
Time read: 1:42:43
